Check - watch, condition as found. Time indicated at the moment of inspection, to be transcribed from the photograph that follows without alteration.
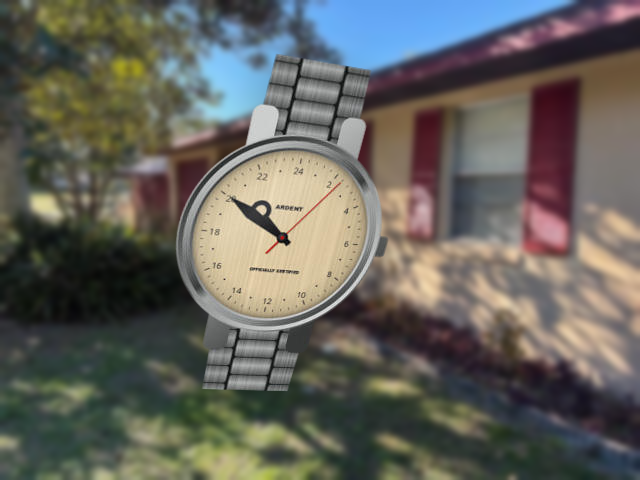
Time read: 20:50:06
